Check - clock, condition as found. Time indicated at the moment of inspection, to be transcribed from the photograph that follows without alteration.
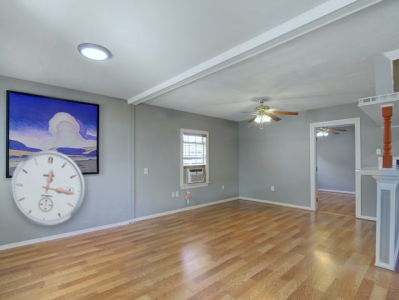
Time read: 12:16
